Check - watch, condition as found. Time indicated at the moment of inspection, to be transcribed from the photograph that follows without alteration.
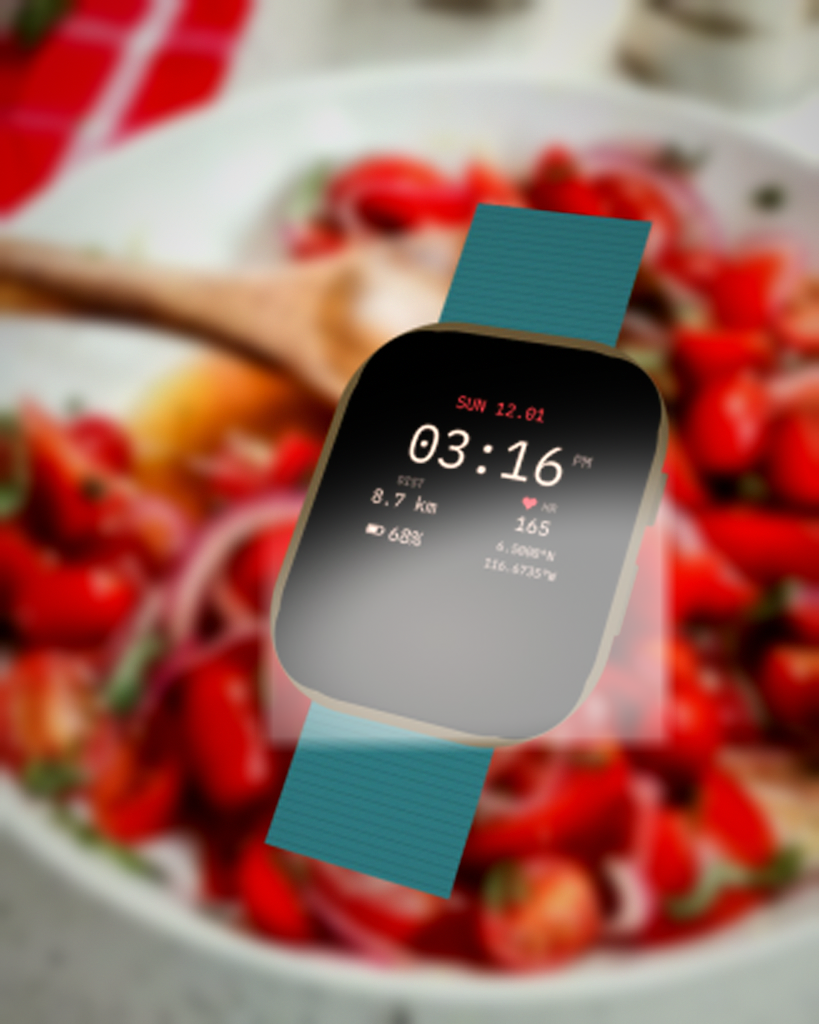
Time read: 3:16
